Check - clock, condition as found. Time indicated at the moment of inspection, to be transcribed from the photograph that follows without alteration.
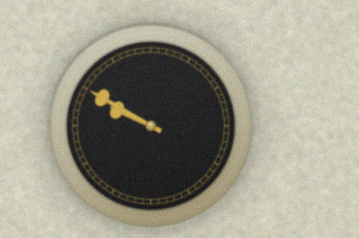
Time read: 9:50
